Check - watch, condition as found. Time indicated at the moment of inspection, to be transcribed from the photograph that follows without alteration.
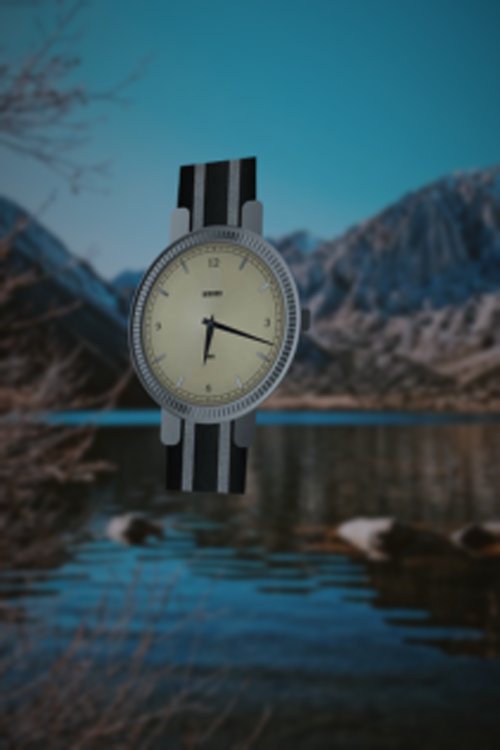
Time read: 6:18
